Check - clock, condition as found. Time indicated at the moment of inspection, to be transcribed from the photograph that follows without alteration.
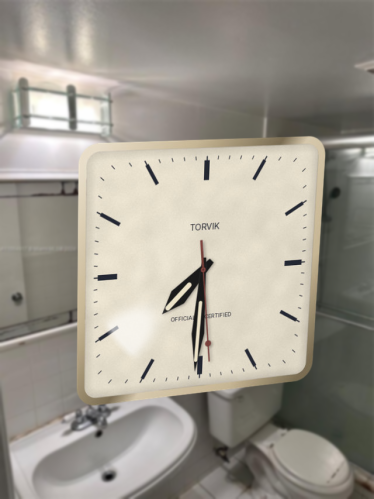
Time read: 7:30:29
